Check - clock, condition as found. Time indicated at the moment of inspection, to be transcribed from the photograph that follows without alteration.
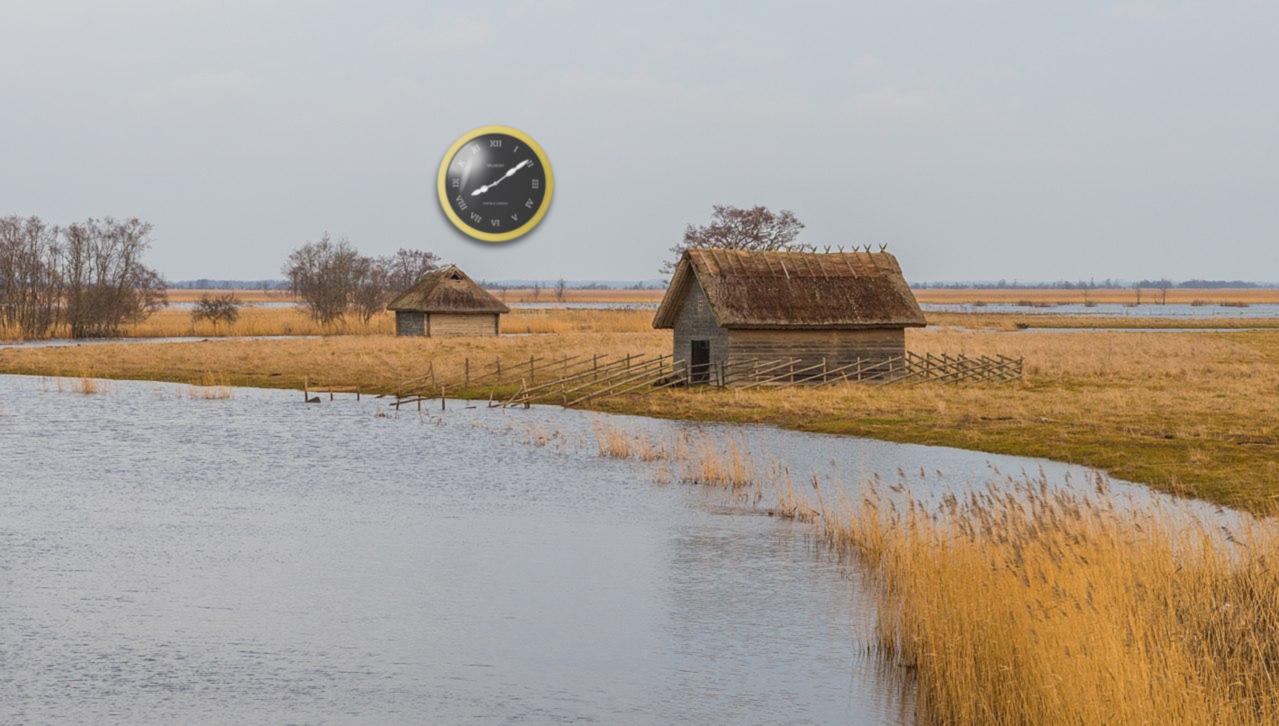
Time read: 8:09
